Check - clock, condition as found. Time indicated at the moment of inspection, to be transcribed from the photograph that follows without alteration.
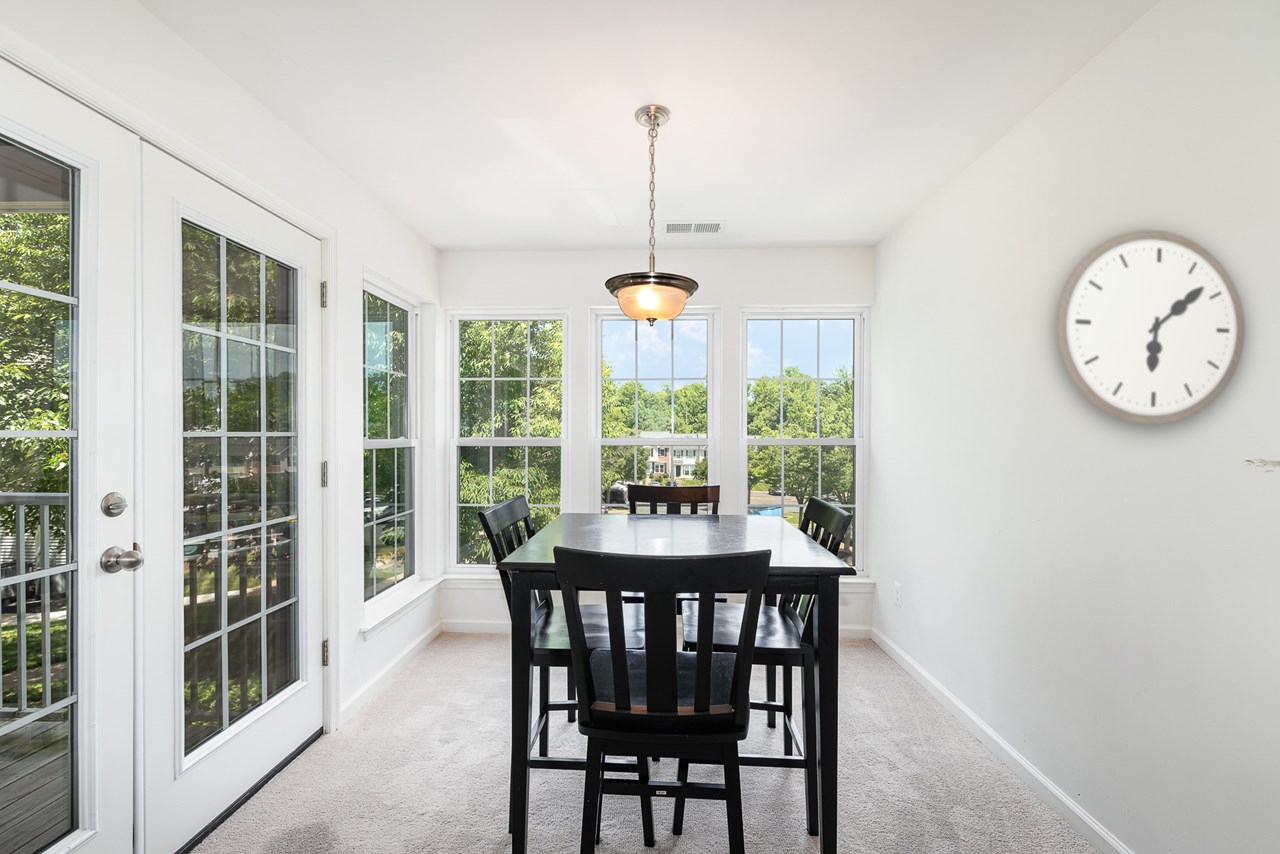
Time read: 6:08
